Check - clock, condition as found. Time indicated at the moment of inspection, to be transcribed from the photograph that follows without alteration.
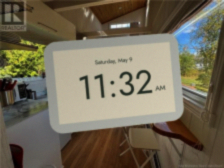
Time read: 11:32
